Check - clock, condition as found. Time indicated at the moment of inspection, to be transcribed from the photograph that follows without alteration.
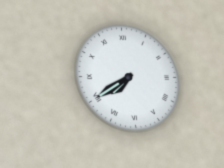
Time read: 7:40
